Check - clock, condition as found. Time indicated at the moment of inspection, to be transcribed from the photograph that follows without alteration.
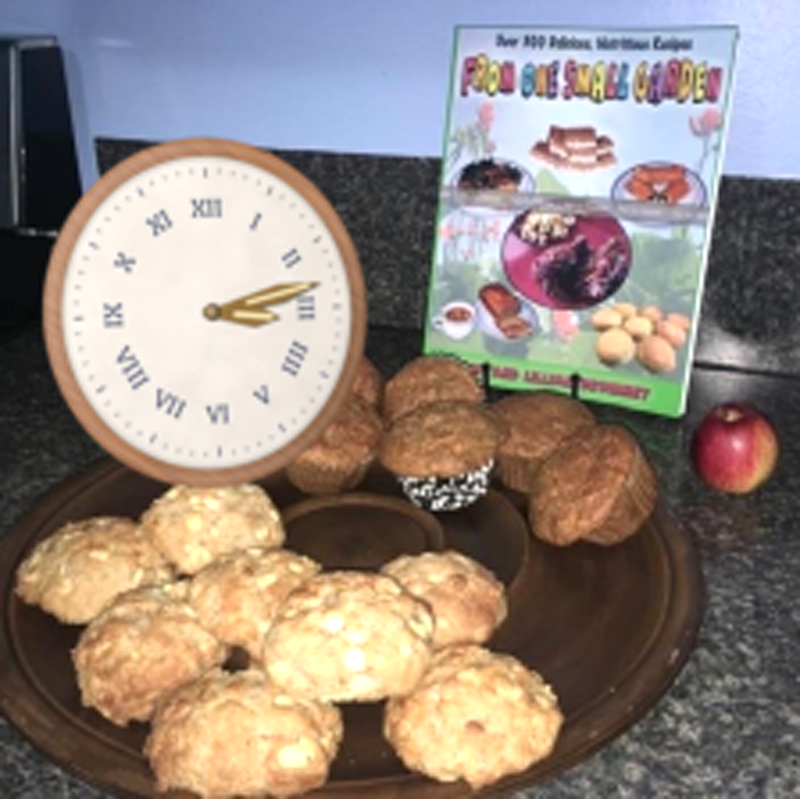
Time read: 3:13
